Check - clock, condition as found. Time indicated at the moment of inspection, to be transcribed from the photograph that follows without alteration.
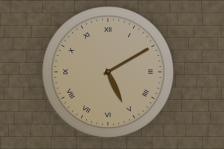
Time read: 5:10
